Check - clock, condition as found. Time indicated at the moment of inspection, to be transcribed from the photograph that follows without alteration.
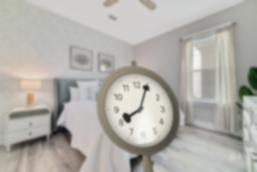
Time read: 8:04
